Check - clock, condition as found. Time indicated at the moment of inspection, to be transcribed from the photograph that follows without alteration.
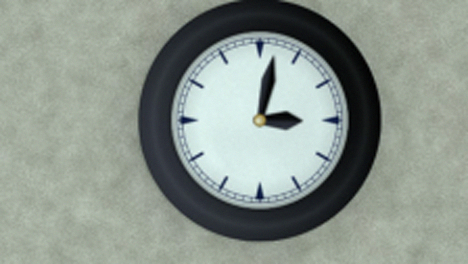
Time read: 3:02
